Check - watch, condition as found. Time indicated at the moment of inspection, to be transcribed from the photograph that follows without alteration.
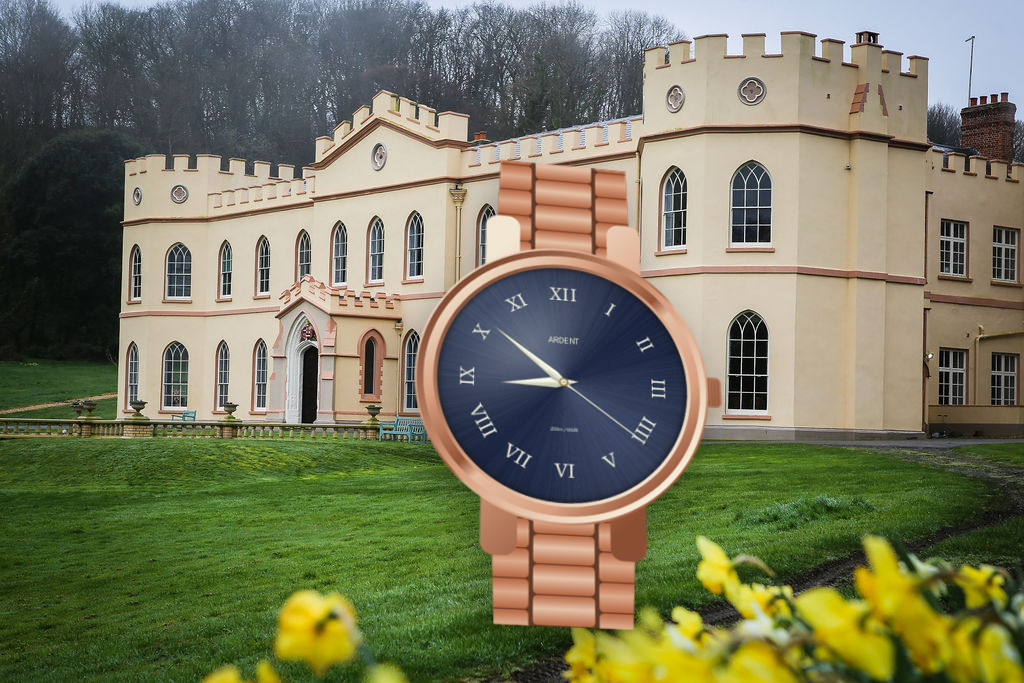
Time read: 8:51:21
